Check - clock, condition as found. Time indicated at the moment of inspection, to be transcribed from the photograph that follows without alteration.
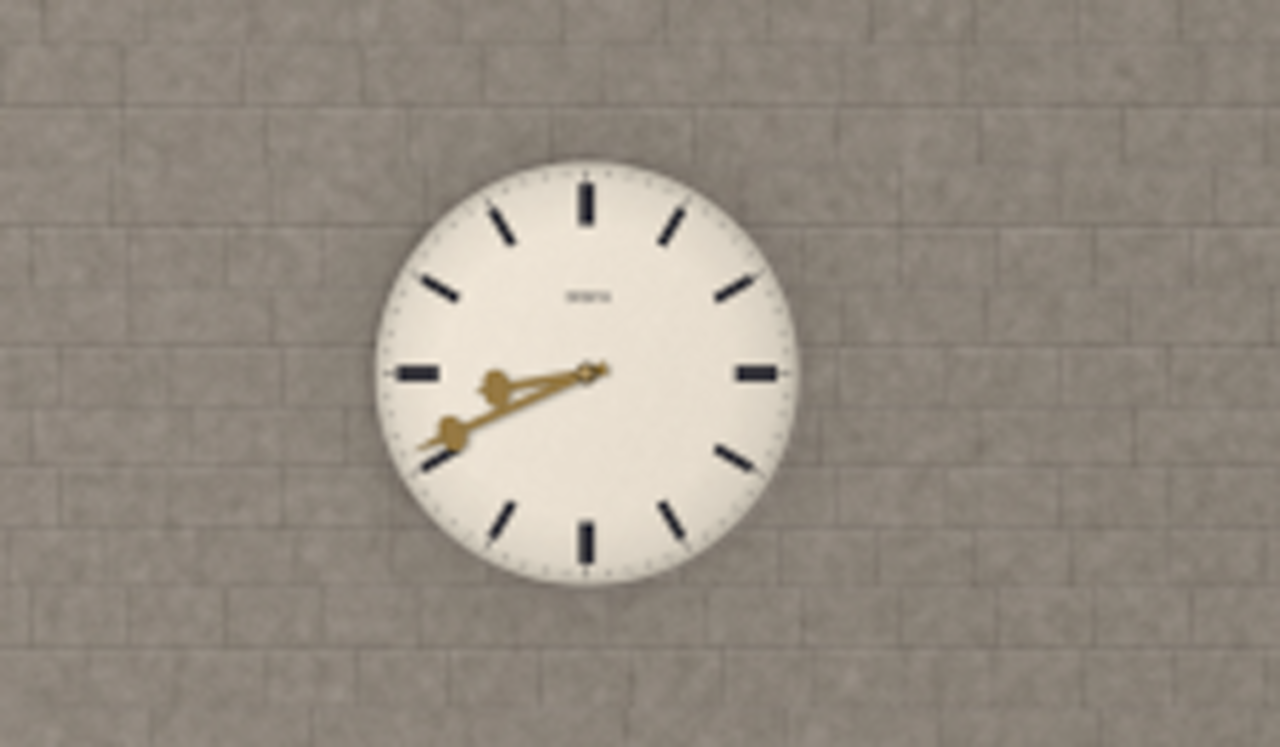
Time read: 8:41
